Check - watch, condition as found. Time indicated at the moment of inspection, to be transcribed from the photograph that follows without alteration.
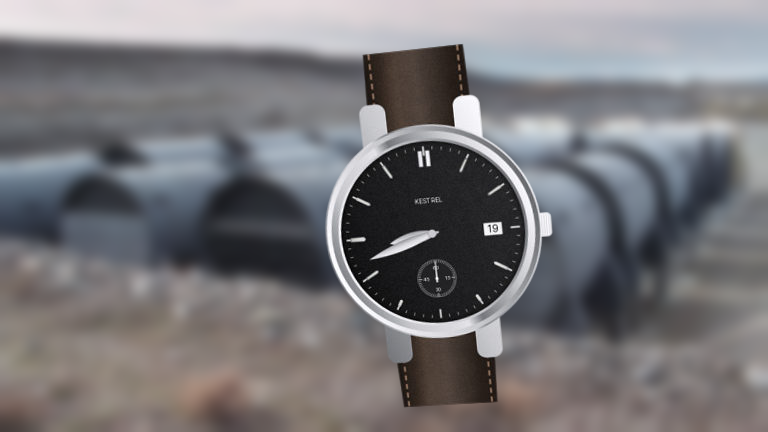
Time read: 8:42
